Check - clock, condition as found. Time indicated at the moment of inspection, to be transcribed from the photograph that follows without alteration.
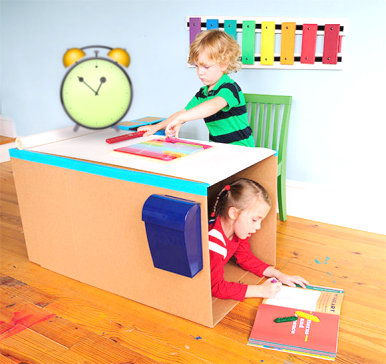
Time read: 12:52
